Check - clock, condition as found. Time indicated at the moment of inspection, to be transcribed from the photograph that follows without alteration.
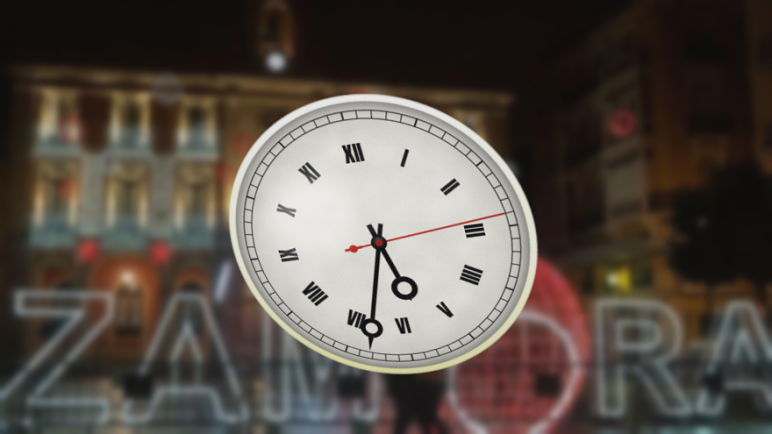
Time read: 5:33:14
